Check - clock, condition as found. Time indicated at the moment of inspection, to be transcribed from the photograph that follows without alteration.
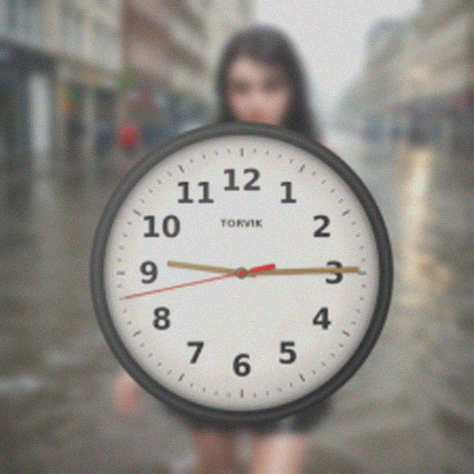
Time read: 9:14:43
